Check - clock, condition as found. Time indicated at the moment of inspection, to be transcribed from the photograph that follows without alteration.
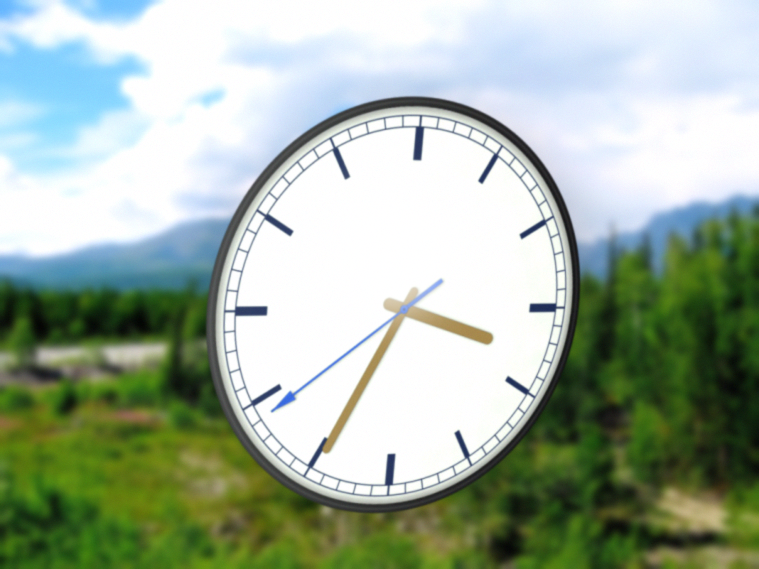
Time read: 3:34:39
